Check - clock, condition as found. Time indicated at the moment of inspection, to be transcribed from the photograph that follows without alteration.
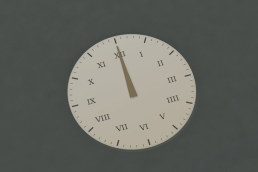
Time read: 12:00
